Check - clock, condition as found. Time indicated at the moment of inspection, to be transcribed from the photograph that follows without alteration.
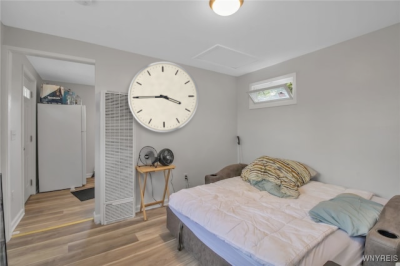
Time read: 3:45
